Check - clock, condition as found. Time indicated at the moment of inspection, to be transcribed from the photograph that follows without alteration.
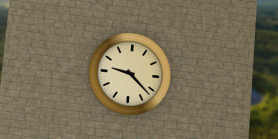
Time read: 9:22
